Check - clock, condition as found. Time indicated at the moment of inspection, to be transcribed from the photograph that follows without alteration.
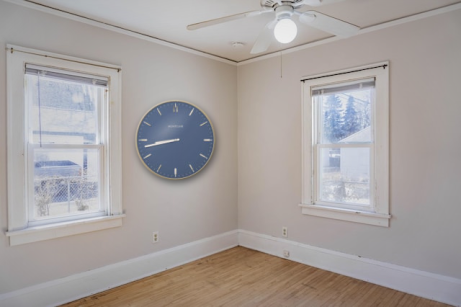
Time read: 8:43
